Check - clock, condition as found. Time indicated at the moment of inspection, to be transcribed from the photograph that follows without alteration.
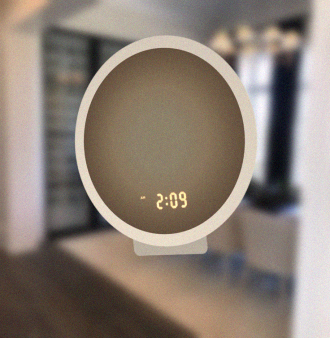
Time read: 2:09
